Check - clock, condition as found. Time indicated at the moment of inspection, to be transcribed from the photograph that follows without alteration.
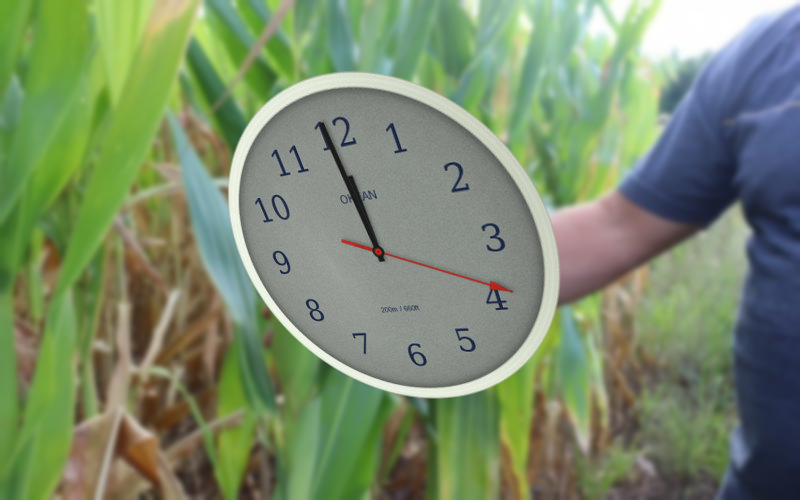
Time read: 11:59:19
